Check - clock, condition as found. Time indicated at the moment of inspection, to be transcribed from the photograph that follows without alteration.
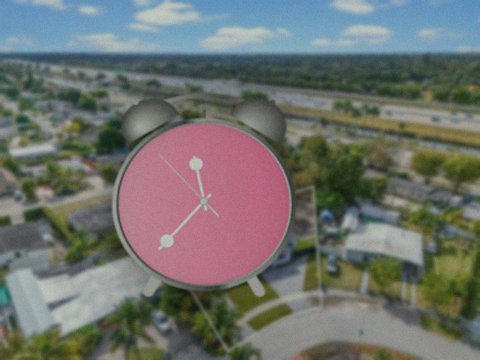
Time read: 11:36:53
